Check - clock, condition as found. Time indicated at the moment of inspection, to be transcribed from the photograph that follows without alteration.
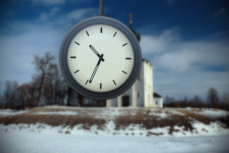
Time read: 10:34
